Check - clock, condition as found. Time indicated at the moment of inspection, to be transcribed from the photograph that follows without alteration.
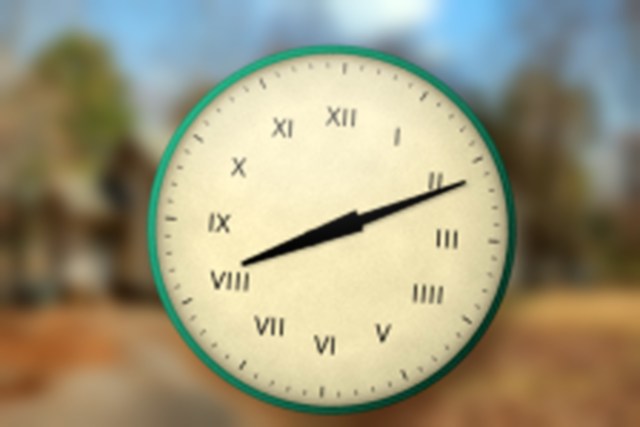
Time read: 8:11
